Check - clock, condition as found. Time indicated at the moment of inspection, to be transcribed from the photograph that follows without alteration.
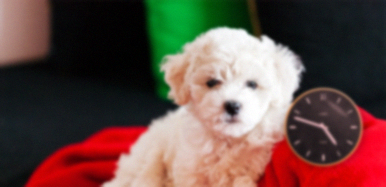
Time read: 4:48
